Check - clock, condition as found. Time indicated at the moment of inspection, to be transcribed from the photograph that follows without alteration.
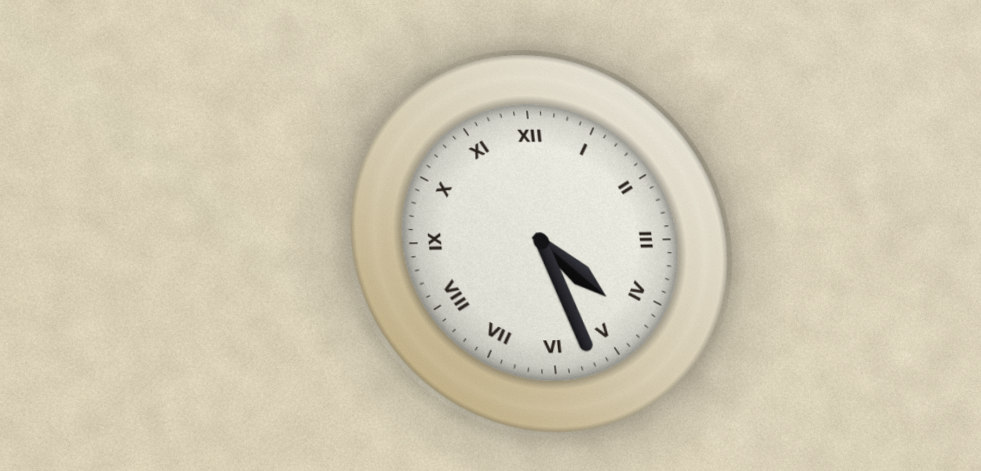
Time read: 4:27
